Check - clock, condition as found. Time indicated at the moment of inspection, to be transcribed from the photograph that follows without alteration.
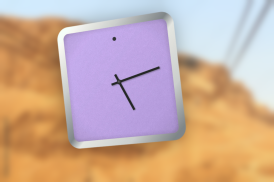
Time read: 5:13
